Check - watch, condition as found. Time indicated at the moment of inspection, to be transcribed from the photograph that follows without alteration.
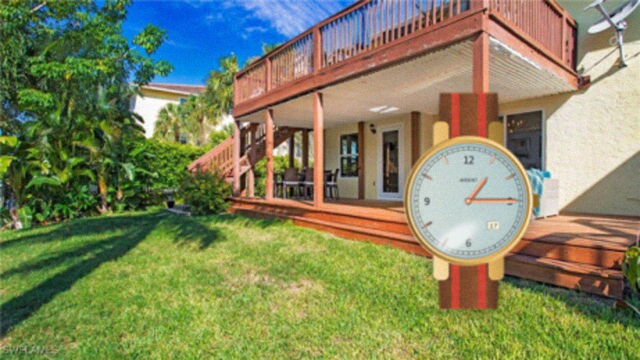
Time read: 1:15
